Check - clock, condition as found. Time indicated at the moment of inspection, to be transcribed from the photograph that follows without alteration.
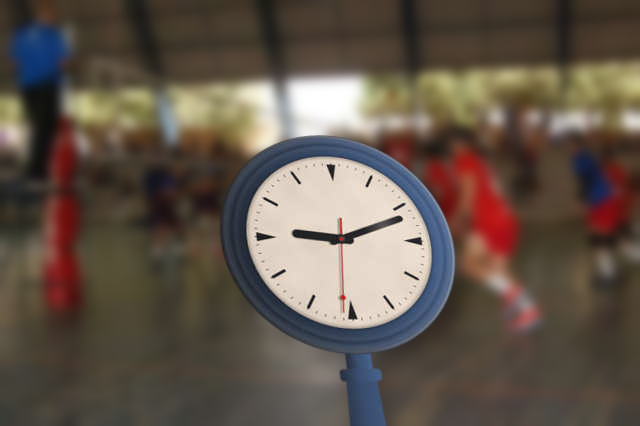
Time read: 9:11:31
